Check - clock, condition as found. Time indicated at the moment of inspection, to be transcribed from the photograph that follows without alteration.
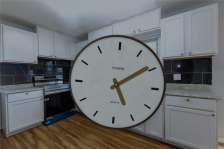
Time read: 5:09
